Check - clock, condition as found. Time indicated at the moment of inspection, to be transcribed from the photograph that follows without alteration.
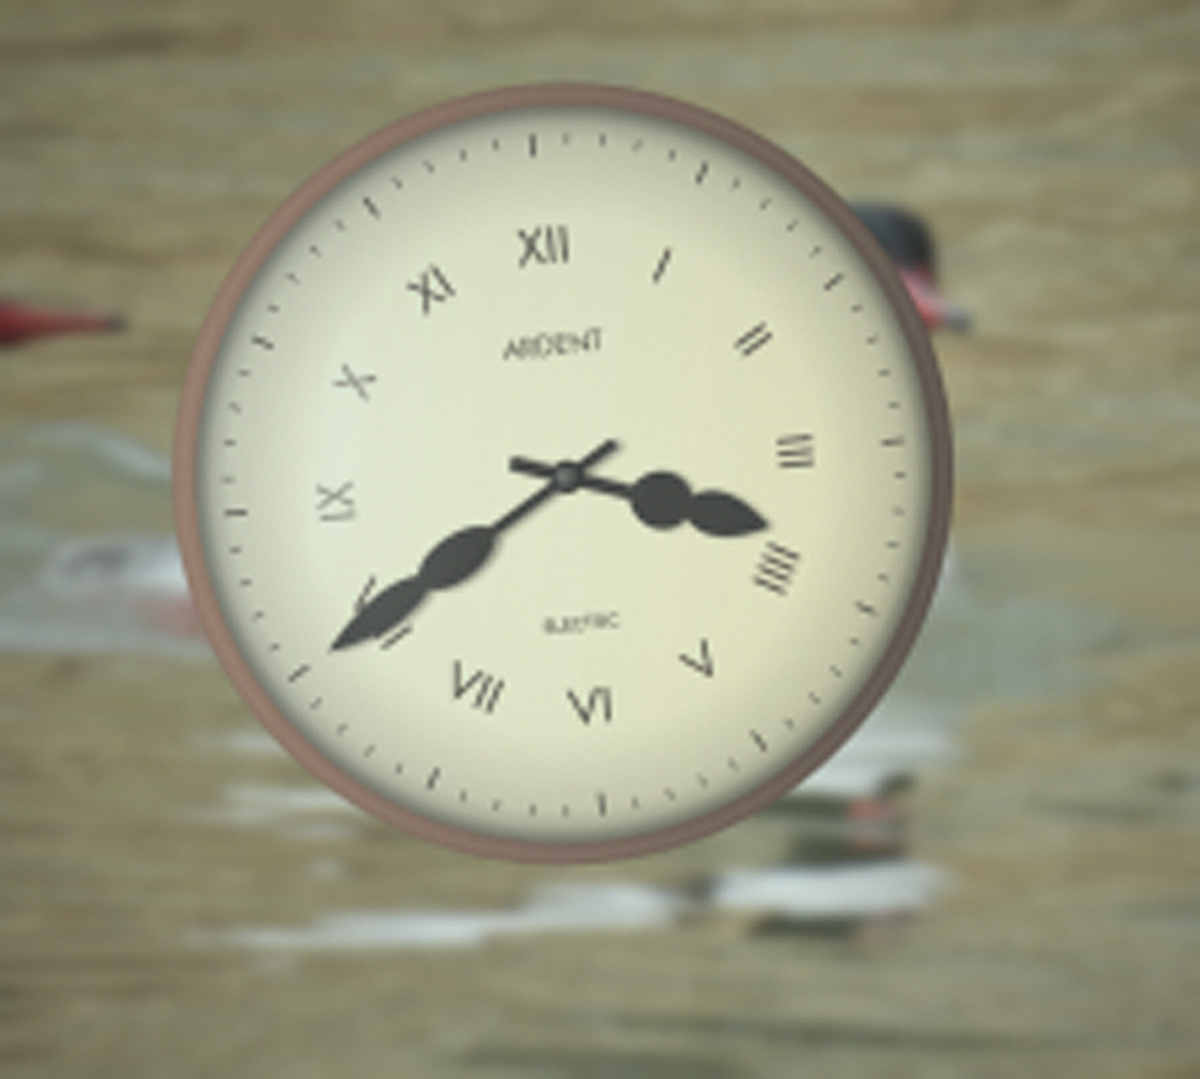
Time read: 3:40
